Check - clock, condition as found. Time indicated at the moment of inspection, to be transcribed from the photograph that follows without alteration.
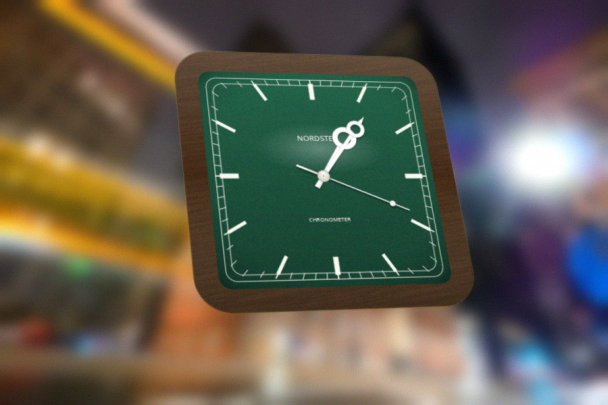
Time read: 1:06:19
